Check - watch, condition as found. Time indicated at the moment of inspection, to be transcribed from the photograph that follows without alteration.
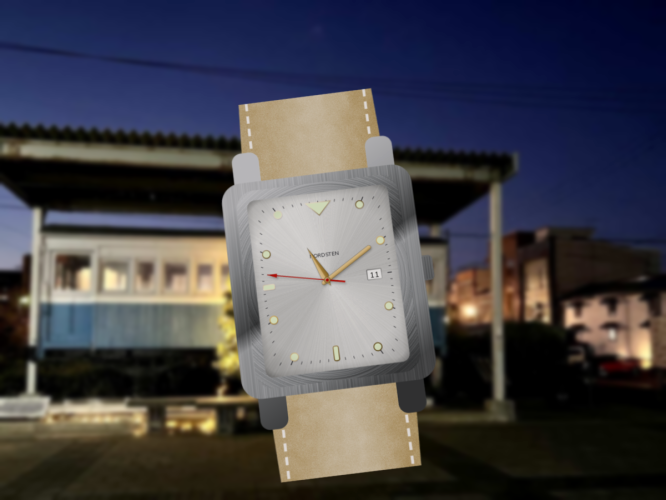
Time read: 11:09:47
